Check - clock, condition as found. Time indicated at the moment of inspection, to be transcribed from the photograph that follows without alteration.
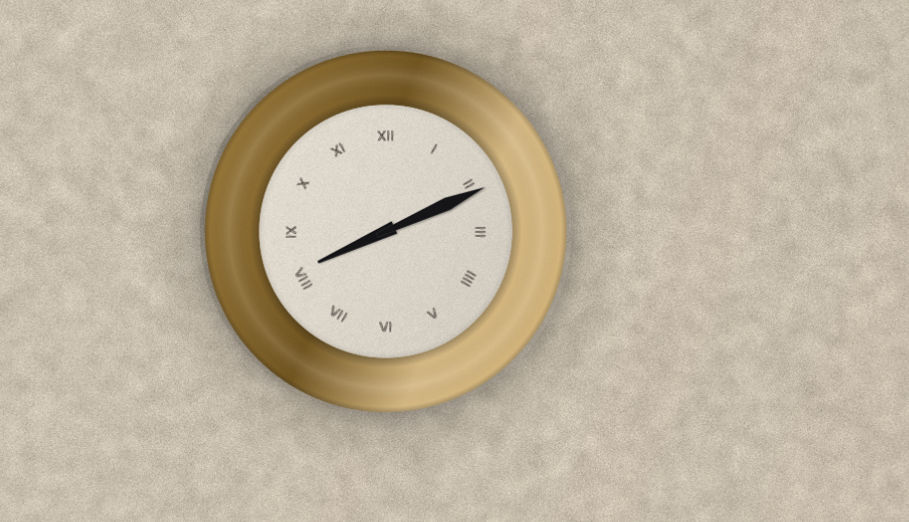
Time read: 8:11
